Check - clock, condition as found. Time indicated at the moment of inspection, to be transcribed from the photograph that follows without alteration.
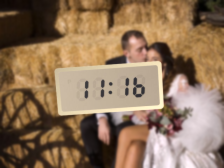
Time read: 11:16
